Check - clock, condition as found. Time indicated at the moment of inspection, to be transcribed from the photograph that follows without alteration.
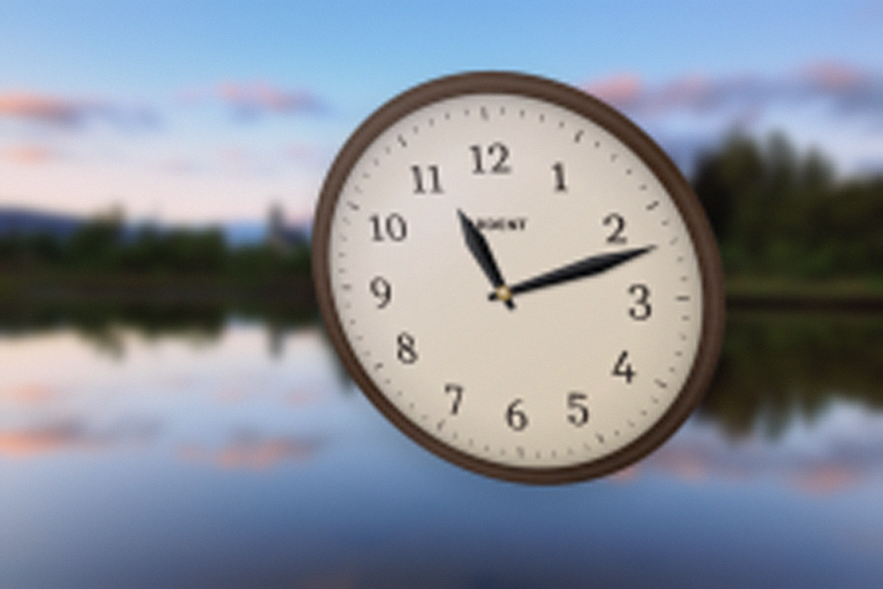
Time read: 11:12
